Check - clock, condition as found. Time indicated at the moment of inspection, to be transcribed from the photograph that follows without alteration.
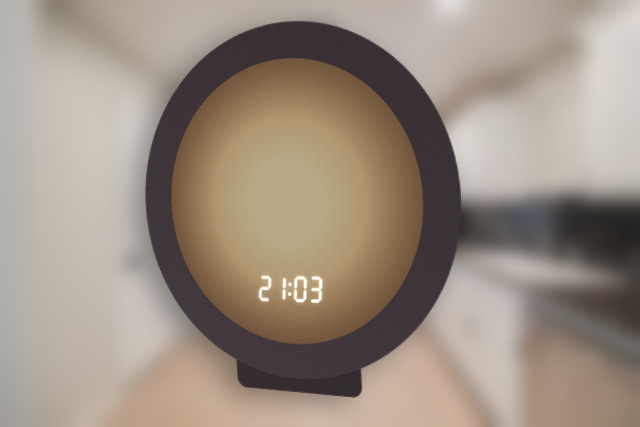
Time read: 21:03
